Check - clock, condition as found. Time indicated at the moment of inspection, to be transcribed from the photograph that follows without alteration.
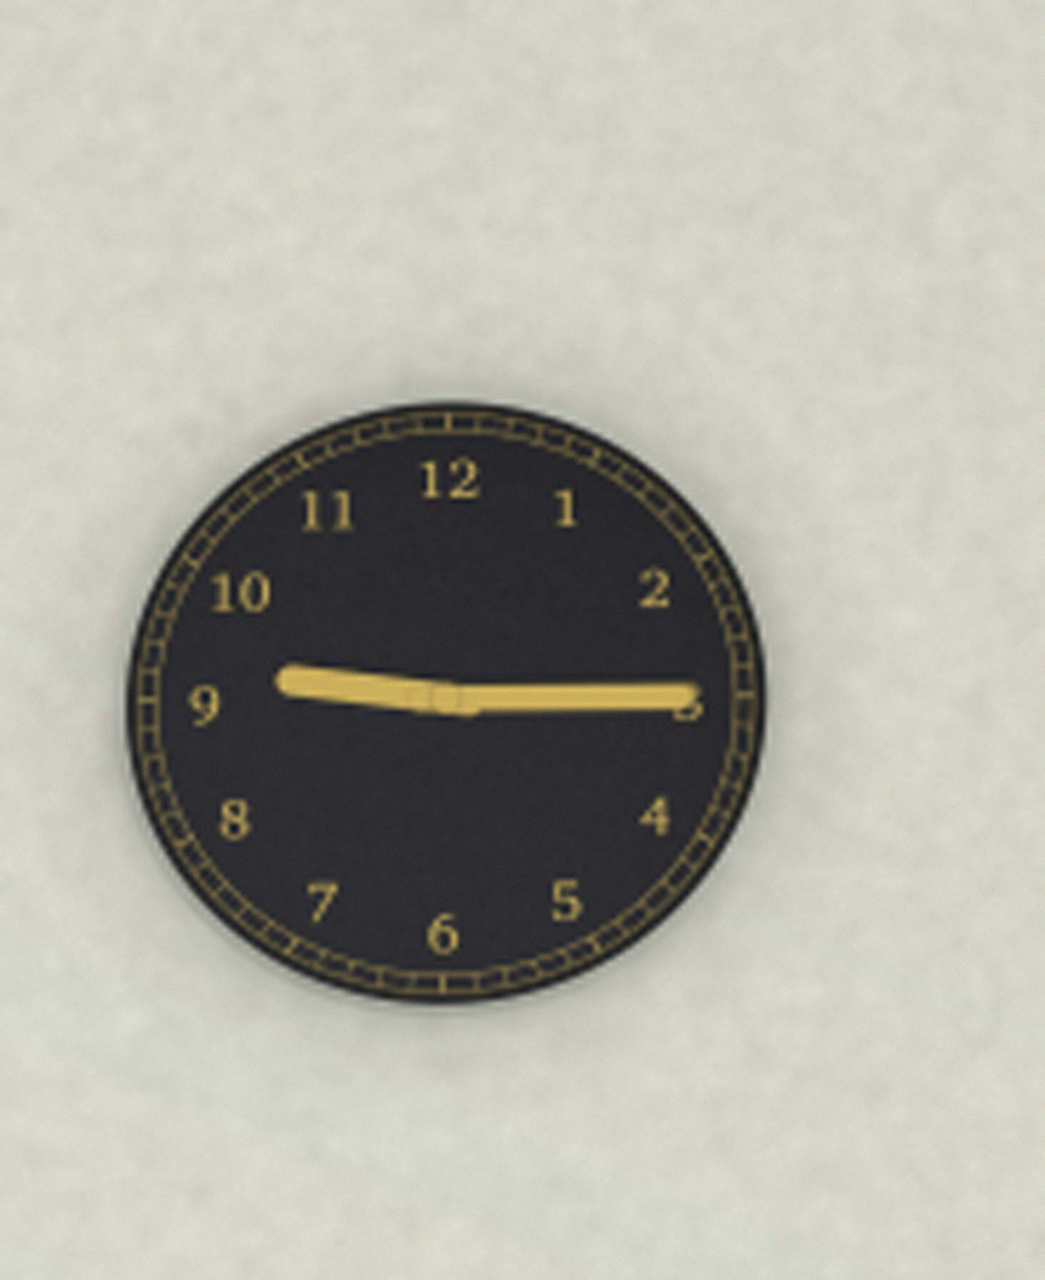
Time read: 9:15
